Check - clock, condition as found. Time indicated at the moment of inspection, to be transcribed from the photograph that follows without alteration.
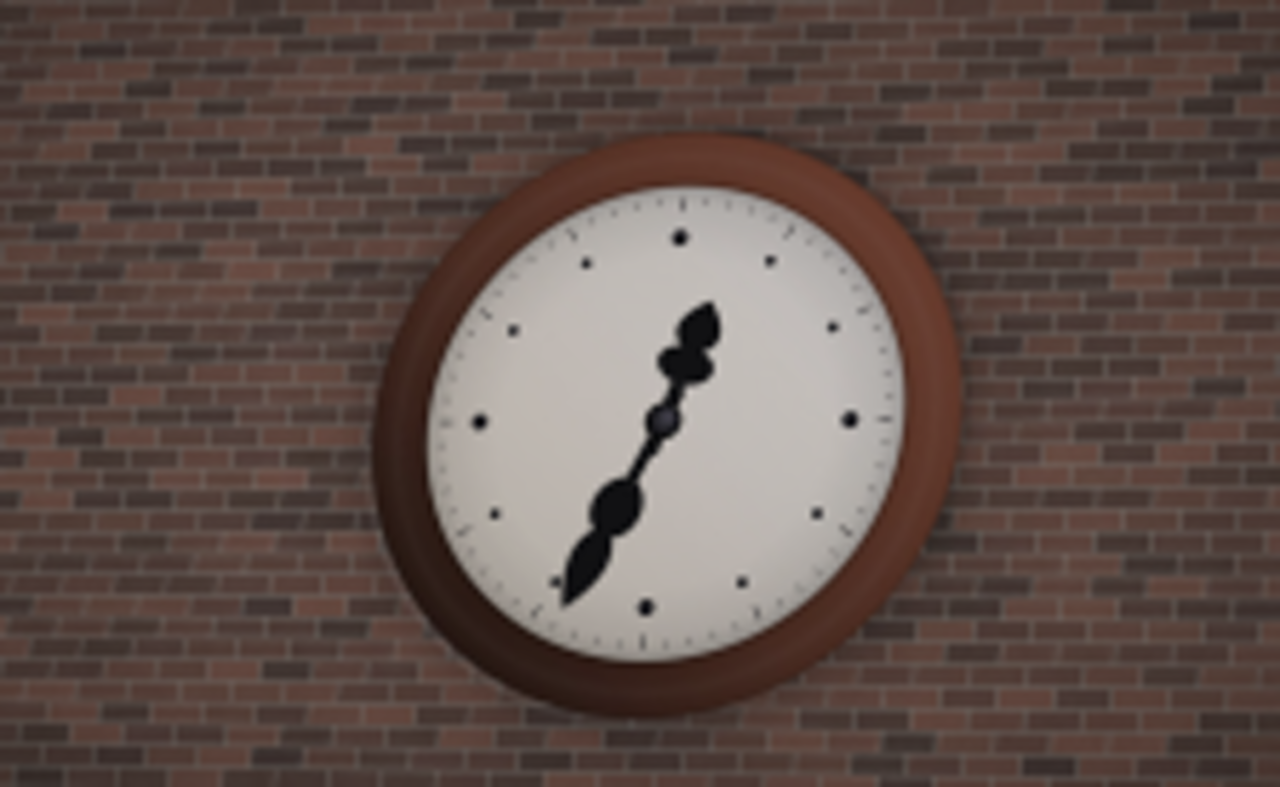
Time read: 12:34
